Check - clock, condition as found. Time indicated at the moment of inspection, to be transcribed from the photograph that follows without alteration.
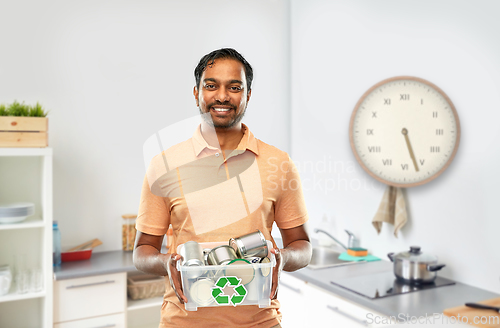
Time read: 5:27
